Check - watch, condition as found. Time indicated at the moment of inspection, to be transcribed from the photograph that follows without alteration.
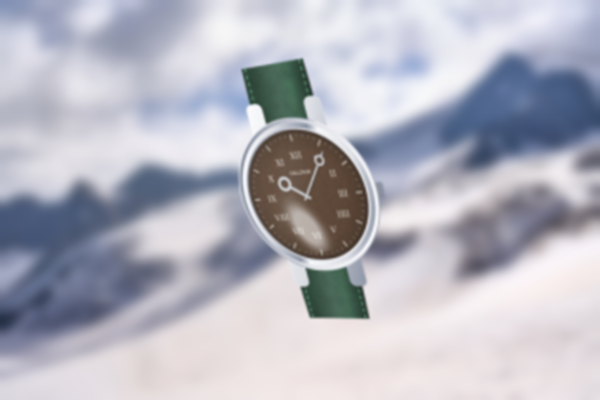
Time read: 10:06
